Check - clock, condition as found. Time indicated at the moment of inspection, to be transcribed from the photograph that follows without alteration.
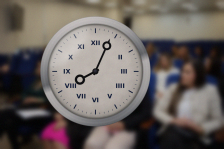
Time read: 8:04
